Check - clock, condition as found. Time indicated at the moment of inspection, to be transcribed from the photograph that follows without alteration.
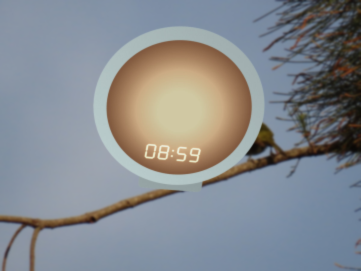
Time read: 8:59
